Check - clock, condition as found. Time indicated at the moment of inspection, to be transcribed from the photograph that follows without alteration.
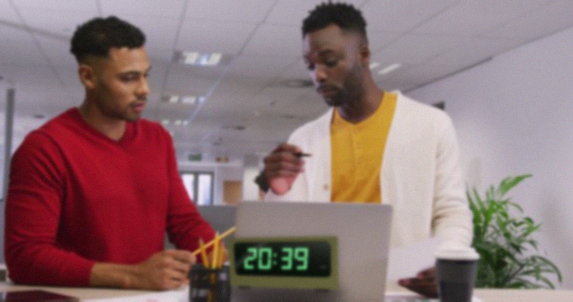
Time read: 20:39
